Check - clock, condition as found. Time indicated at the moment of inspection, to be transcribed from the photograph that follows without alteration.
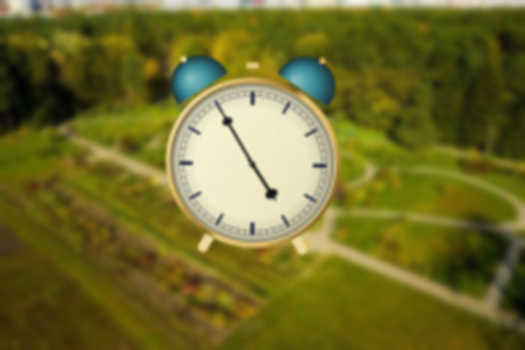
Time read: 4:55
